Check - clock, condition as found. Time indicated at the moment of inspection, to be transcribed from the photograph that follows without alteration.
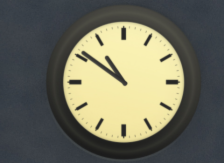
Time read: 10:51
